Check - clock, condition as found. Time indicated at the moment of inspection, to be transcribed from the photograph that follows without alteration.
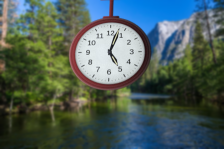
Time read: 5:03
